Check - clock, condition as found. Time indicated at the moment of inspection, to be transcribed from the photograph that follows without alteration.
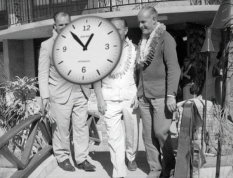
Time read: 12:53
